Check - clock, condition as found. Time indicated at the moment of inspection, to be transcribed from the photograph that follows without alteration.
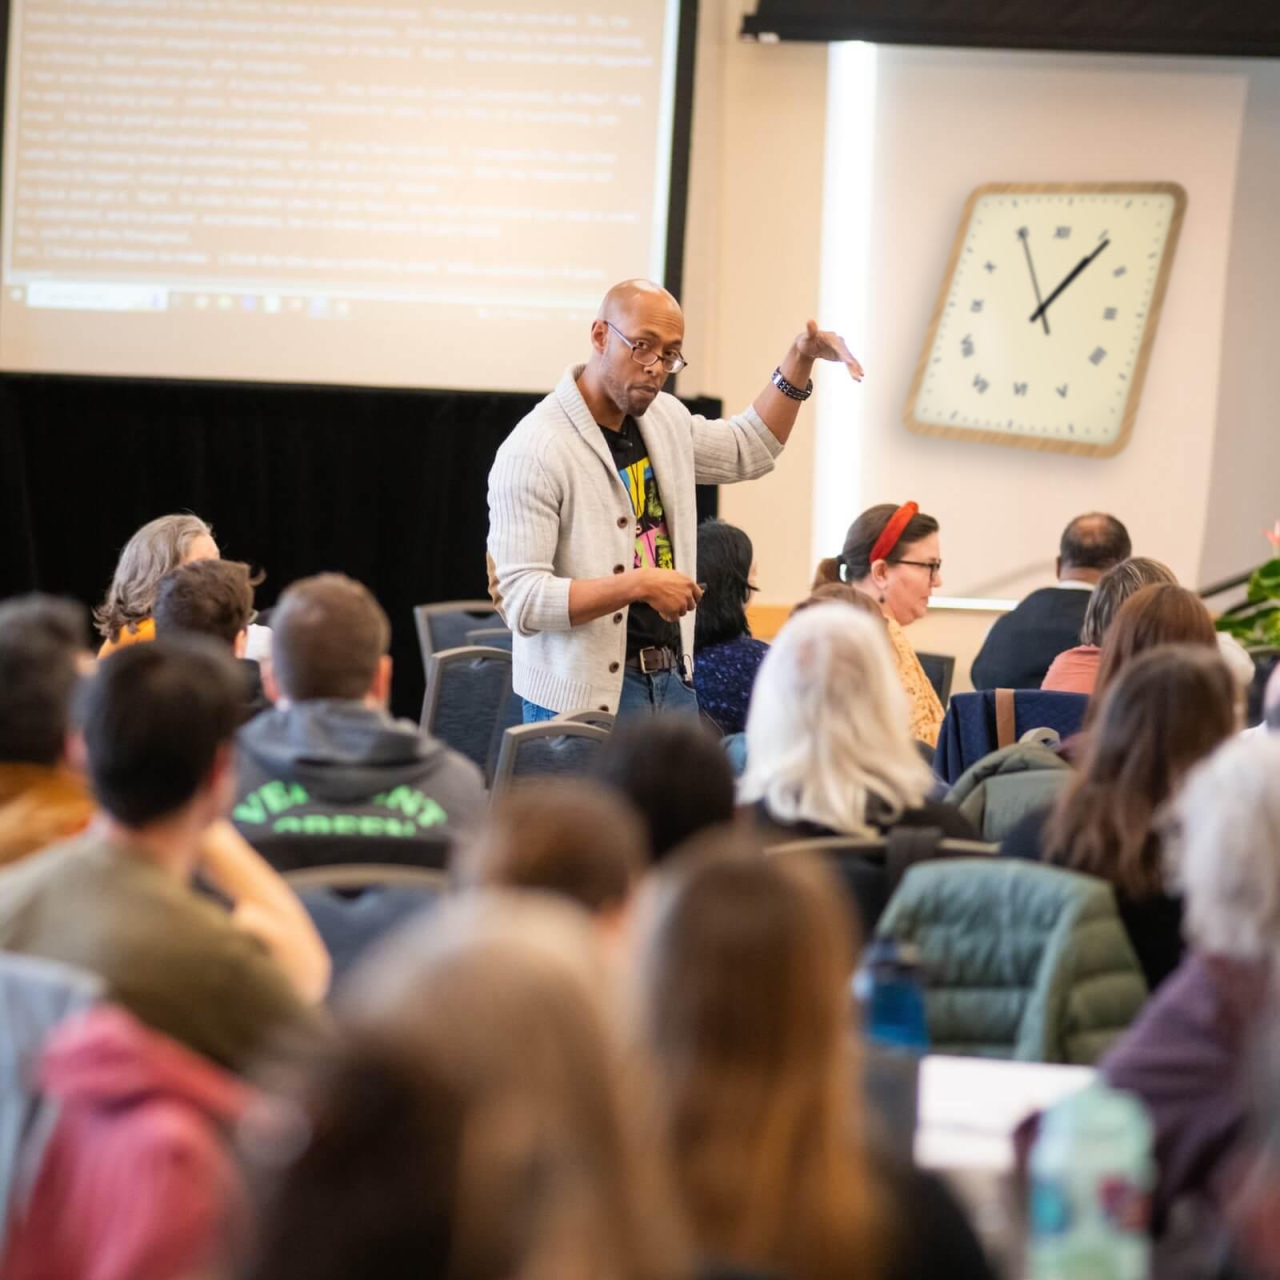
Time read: 1:05:55
